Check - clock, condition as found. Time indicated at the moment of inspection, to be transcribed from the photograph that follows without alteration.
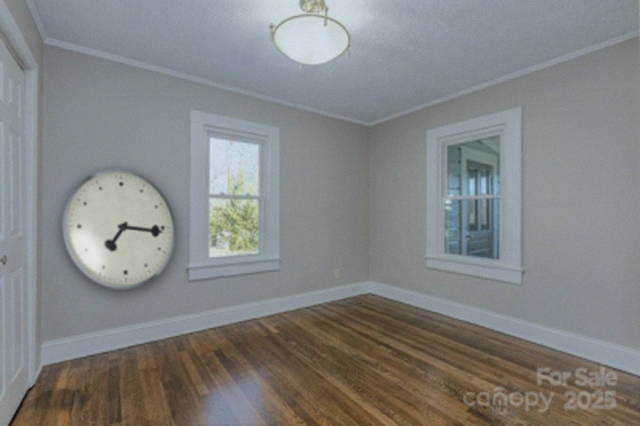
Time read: 7:16
